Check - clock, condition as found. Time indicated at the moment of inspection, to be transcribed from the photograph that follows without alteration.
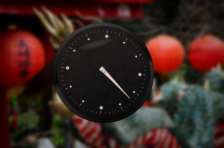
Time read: 4:22
